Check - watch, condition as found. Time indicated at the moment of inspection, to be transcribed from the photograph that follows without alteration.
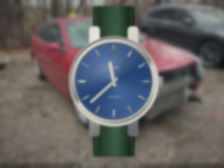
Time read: 11:38
